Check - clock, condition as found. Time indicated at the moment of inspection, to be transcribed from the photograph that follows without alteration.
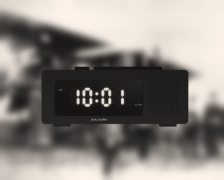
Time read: 10:01
